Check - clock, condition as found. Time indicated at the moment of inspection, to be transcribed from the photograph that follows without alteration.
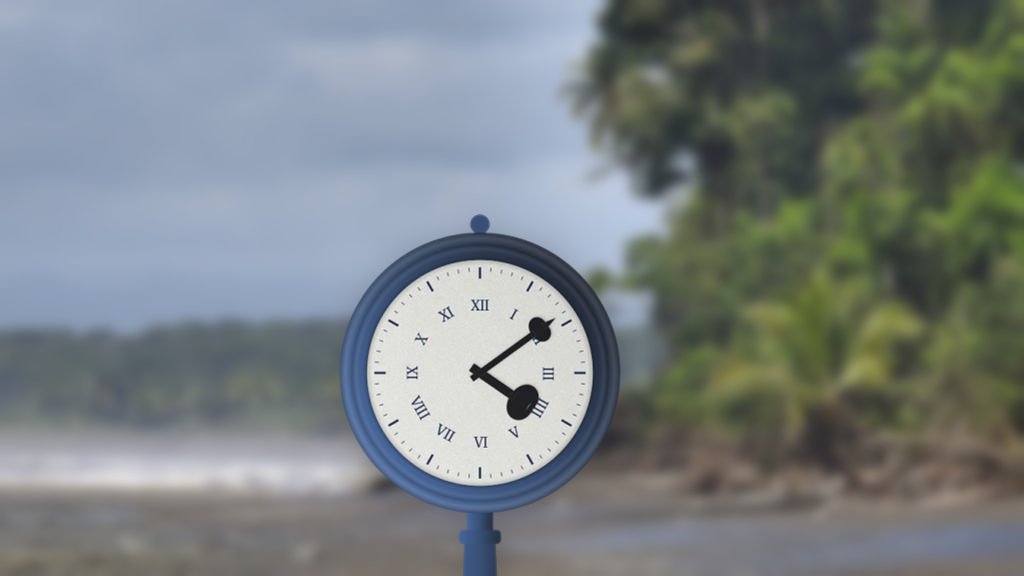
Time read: 4:09
